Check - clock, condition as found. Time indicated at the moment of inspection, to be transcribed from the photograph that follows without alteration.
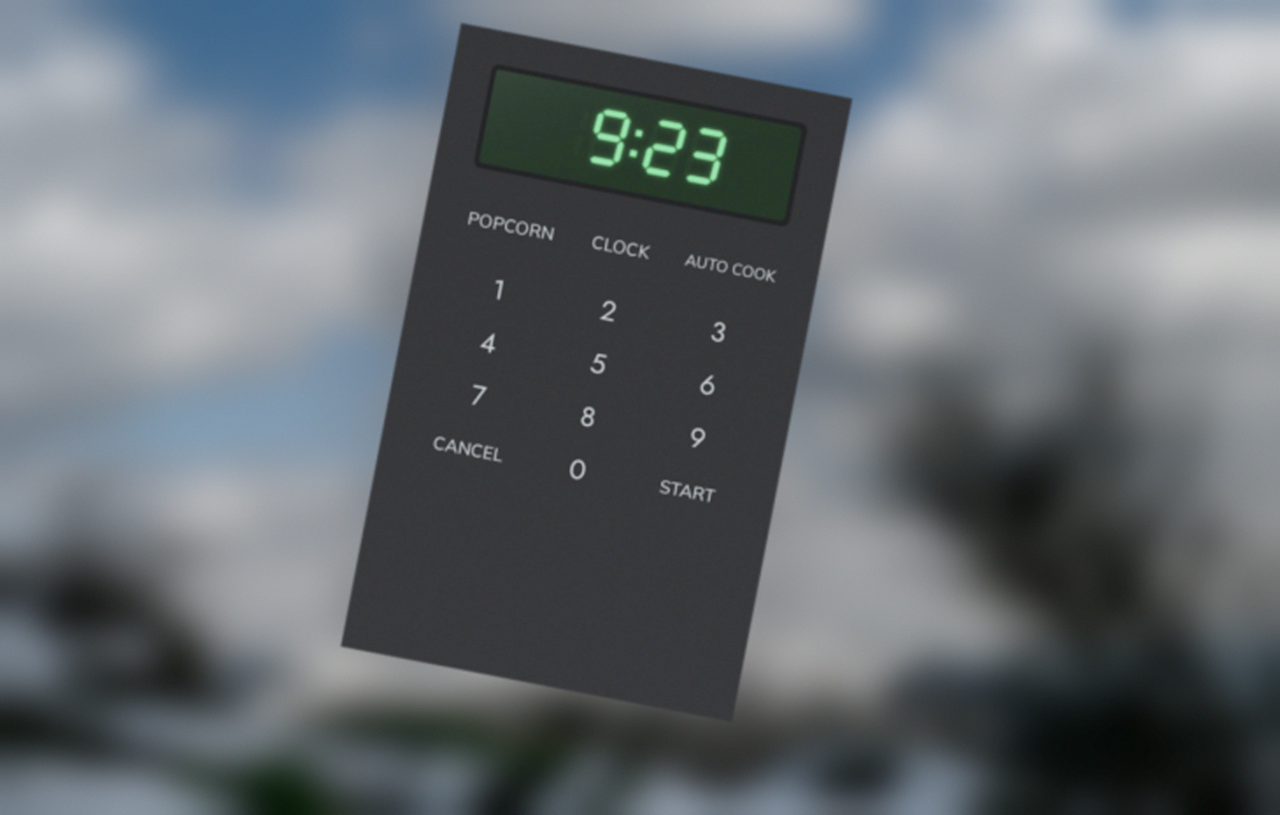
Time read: 9:23
